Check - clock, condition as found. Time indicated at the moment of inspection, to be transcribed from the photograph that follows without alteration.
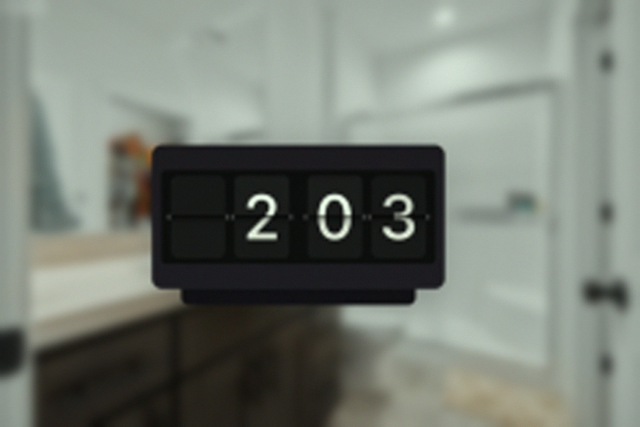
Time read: 2:03
